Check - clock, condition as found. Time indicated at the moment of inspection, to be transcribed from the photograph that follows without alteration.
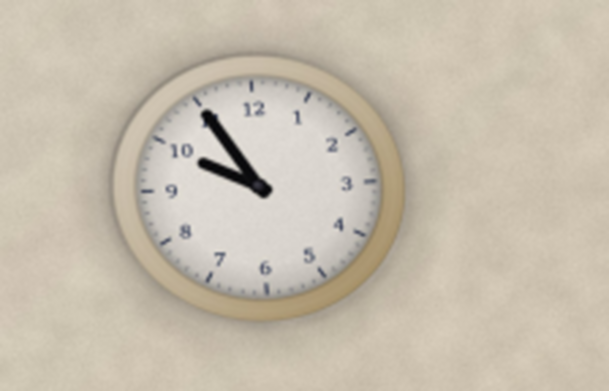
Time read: 9:55
